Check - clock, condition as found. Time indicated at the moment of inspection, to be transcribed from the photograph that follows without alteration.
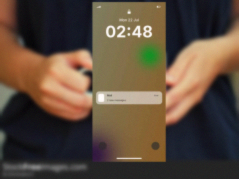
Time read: 2:48
